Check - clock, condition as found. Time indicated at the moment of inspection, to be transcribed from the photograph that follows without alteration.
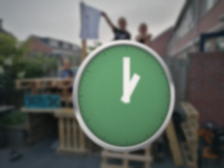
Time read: 1:00
